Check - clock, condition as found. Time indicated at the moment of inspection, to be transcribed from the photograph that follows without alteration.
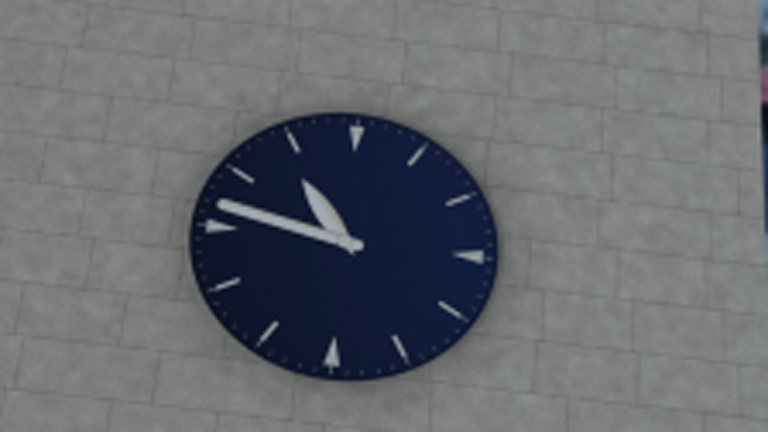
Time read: 10:47
